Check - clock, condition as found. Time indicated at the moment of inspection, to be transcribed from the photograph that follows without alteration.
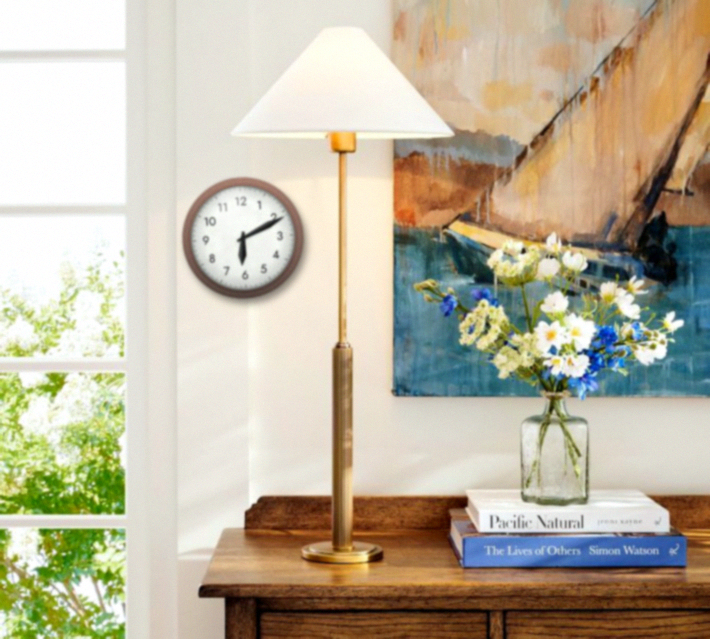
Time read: 6:11
